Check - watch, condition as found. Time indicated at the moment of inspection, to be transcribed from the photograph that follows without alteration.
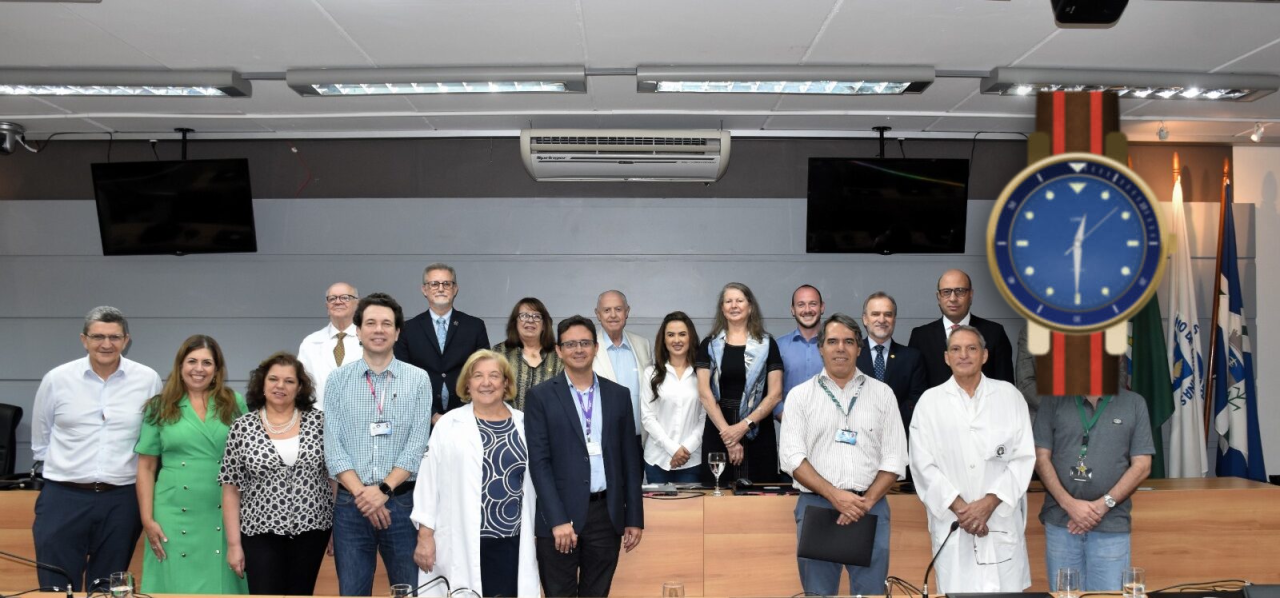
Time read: 12:30:08
